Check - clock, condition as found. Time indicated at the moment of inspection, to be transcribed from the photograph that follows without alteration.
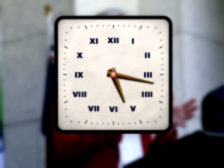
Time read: 5:17
